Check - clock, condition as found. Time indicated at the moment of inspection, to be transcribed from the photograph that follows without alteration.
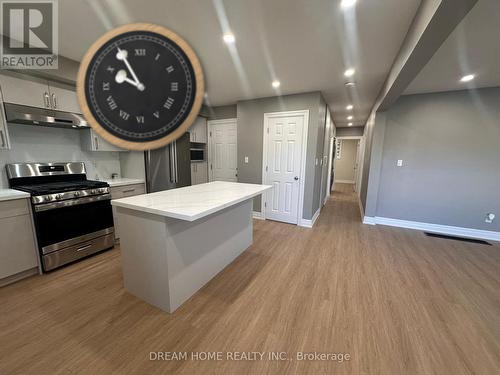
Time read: 9:55
